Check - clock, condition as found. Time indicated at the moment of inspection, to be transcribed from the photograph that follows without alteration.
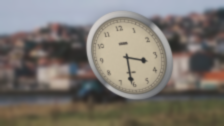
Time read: 3:31
